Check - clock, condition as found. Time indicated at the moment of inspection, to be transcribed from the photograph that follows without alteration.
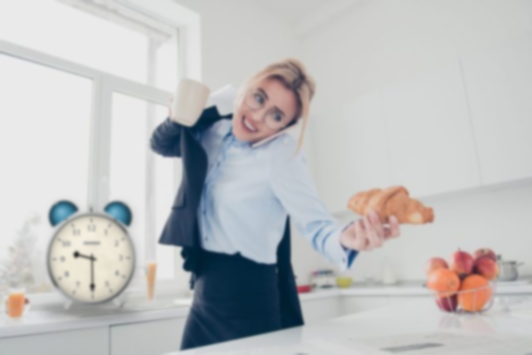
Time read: 9:30
